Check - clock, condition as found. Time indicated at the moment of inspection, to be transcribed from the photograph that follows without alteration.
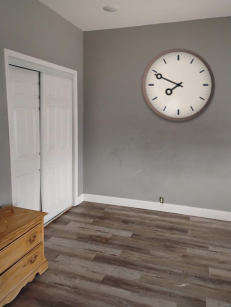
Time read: 7:49
